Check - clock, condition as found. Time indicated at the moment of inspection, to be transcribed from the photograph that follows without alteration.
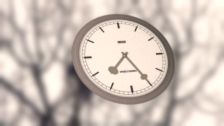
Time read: 7:25
